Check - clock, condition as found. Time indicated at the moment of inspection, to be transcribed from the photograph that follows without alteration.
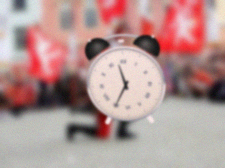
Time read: 11:35
